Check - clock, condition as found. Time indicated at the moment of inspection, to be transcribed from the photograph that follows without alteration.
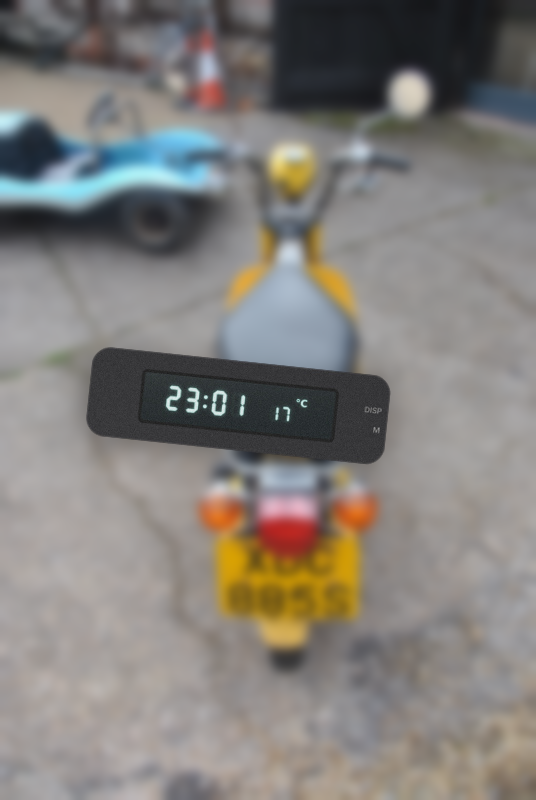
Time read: 23:01
